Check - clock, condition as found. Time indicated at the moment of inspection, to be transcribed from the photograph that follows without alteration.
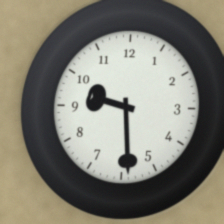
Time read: 9:29
